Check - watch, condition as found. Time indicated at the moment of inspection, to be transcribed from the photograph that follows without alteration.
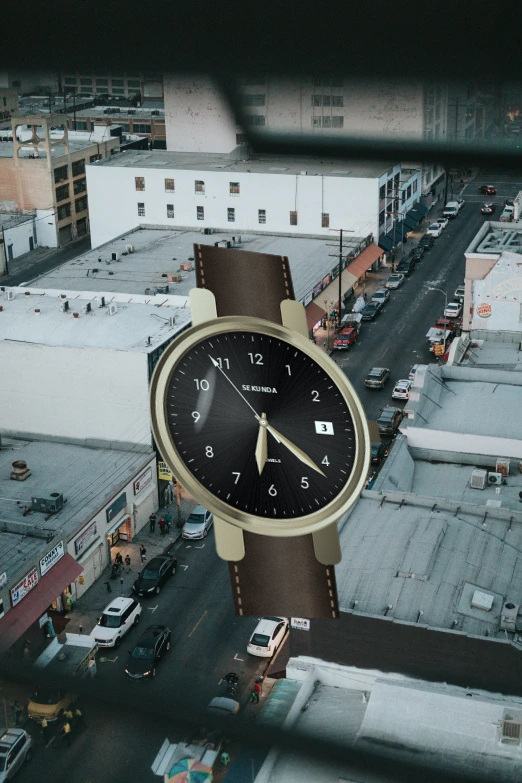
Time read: 6:21:54
